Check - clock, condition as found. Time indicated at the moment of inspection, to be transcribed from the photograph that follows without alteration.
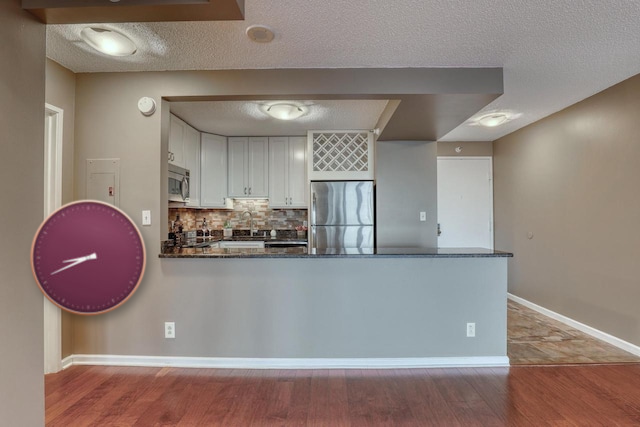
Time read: 8:41
